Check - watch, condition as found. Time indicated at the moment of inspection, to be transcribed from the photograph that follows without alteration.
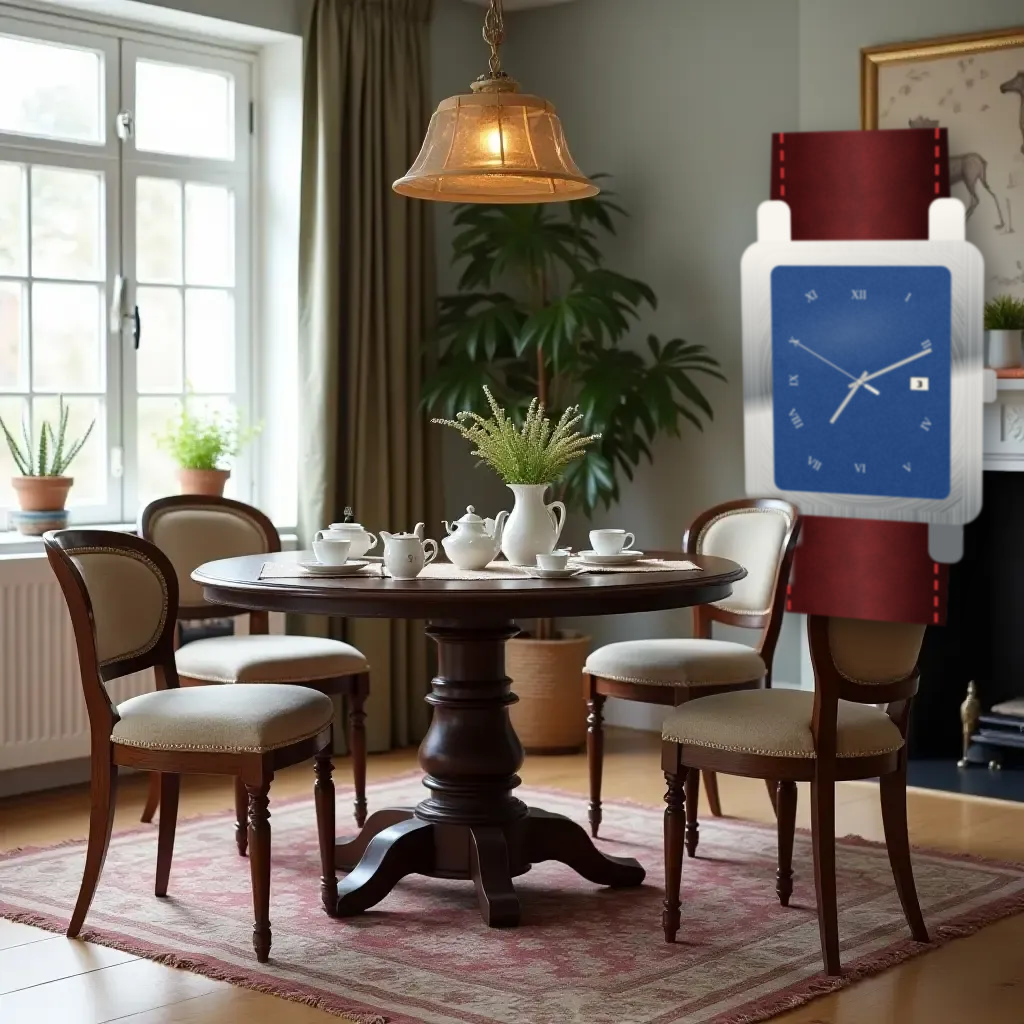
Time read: 7:10:50
